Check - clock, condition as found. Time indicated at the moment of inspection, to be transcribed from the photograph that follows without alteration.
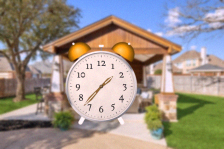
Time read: 1:37
